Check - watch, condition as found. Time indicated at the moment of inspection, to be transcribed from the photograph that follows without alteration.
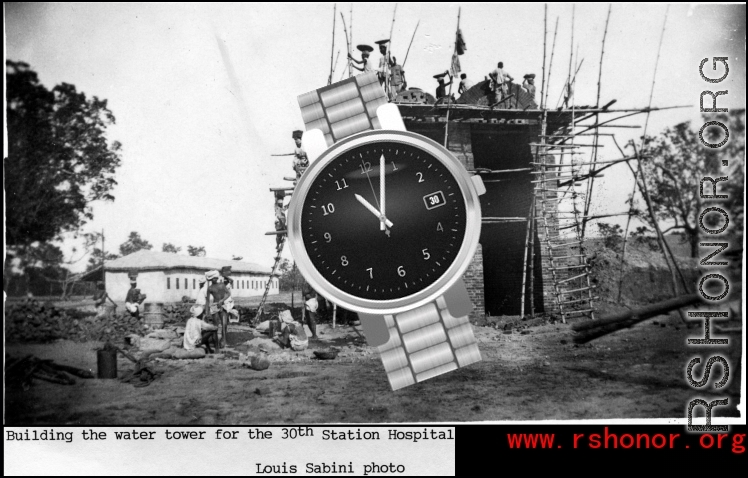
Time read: 11:03:00
